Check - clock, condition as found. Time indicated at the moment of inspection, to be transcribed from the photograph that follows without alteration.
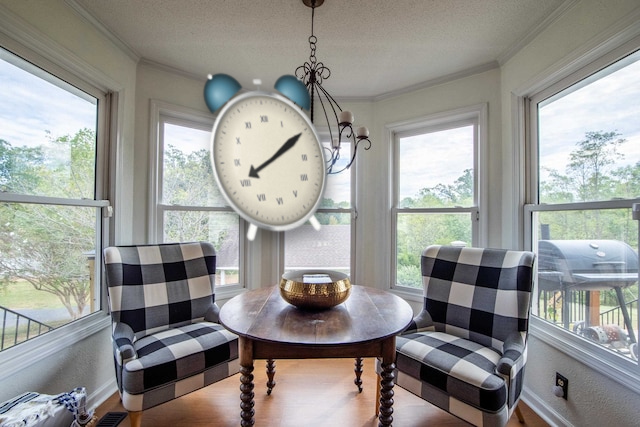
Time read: 8:10
